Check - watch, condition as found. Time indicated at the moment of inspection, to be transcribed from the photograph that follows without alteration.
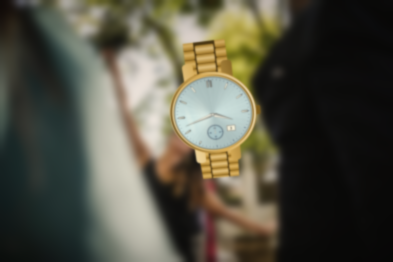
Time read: 3:42
